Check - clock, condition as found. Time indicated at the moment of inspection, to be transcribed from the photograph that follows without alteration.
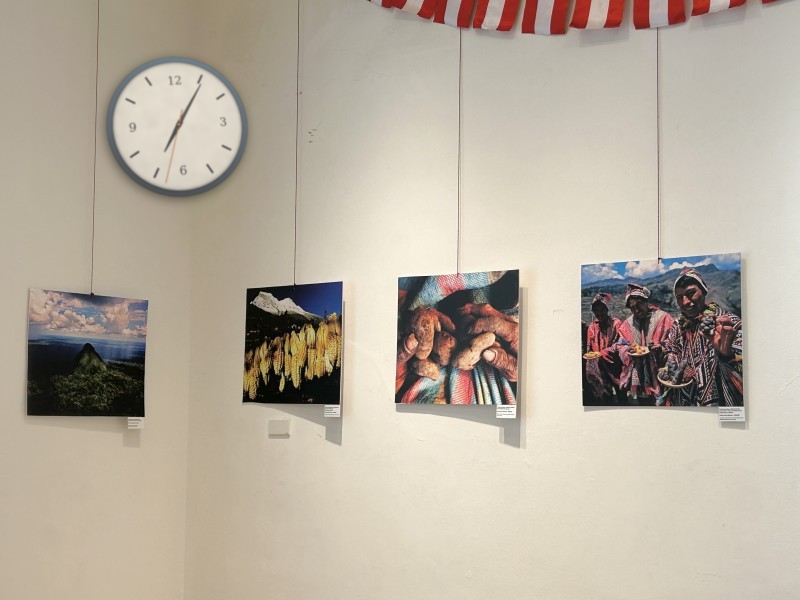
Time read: 7:05:33
